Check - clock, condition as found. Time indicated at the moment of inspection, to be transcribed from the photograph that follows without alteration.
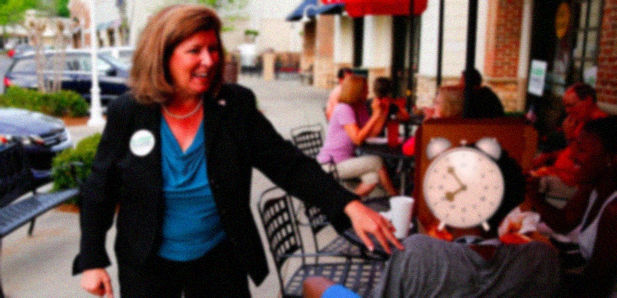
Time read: 7:54
